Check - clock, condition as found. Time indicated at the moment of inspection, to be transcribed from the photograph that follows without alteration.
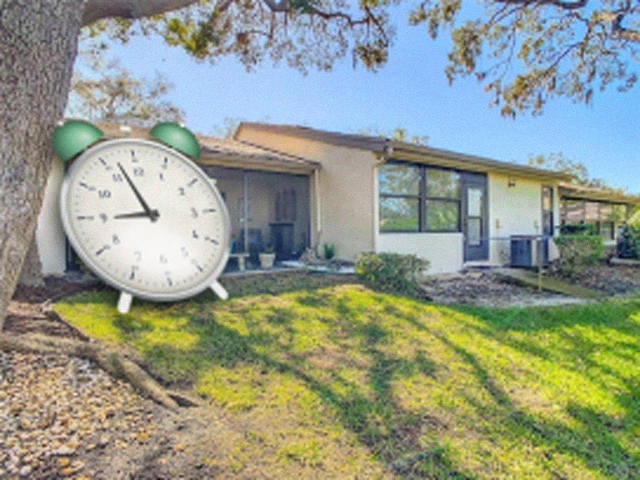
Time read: 8:57
